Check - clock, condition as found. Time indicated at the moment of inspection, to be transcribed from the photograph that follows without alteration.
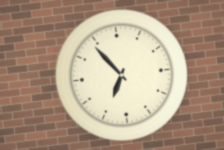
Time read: 6:54
